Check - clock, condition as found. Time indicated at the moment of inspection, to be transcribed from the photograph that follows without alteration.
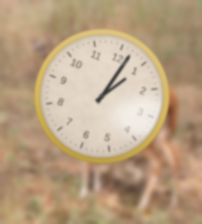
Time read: 1:02
